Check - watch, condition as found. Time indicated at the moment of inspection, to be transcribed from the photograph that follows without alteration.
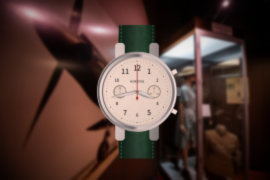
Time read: 3:43
